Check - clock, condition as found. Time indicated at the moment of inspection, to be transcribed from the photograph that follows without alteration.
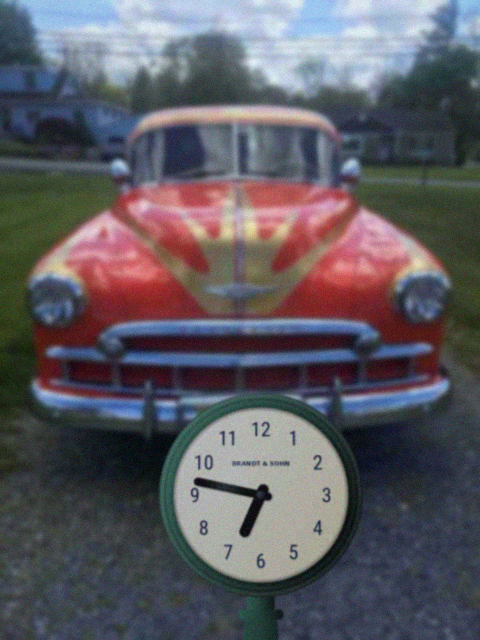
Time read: 6:47
